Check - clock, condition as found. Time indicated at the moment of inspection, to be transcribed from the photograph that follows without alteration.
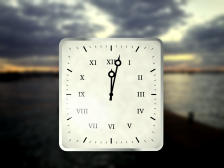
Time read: 12:02
